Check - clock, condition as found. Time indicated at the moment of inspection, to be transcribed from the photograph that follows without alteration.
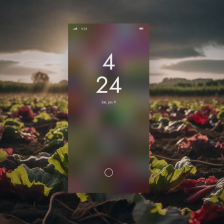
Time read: 4:24
